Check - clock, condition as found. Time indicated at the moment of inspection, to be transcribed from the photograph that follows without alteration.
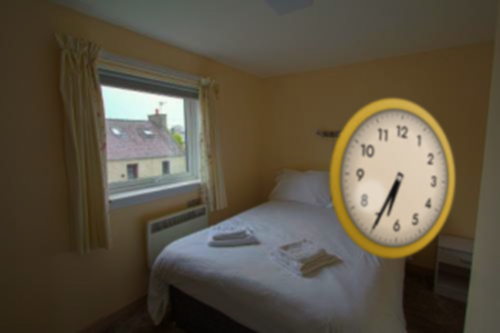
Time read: 6:35
